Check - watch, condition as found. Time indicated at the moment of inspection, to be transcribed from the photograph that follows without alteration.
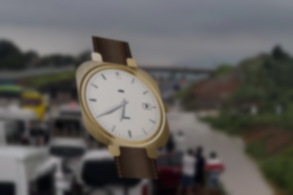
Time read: 6:40
